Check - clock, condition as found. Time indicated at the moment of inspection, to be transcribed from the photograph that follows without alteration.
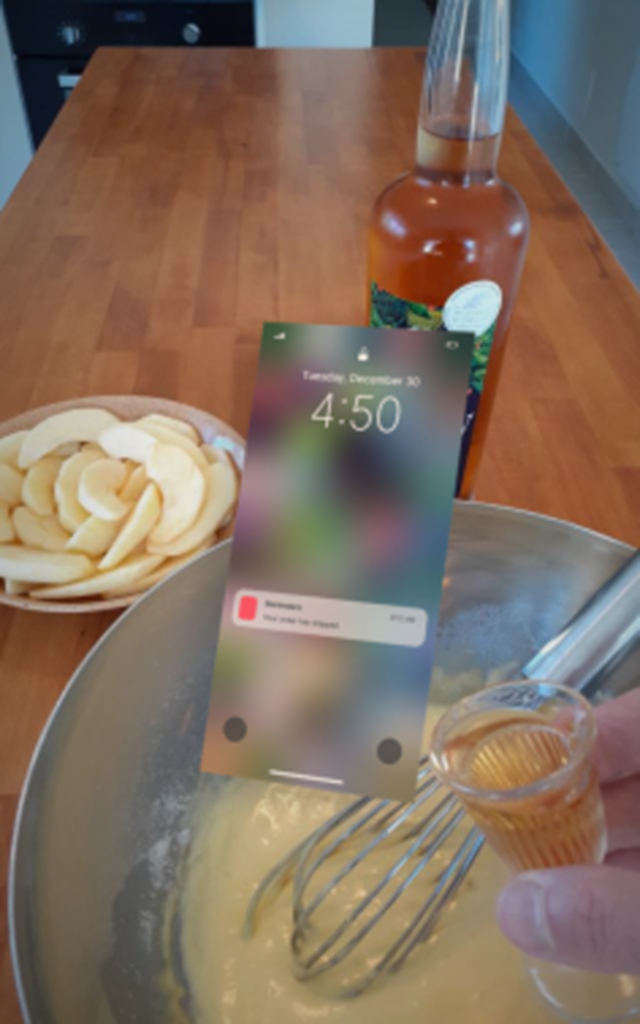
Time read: 4:50
